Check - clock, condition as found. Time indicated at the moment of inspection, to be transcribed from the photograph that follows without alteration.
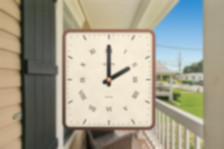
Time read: 2:00
